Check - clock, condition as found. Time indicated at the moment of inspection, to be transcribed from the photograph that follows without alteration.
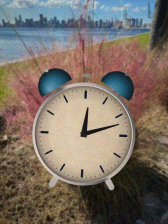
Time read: 12:12
